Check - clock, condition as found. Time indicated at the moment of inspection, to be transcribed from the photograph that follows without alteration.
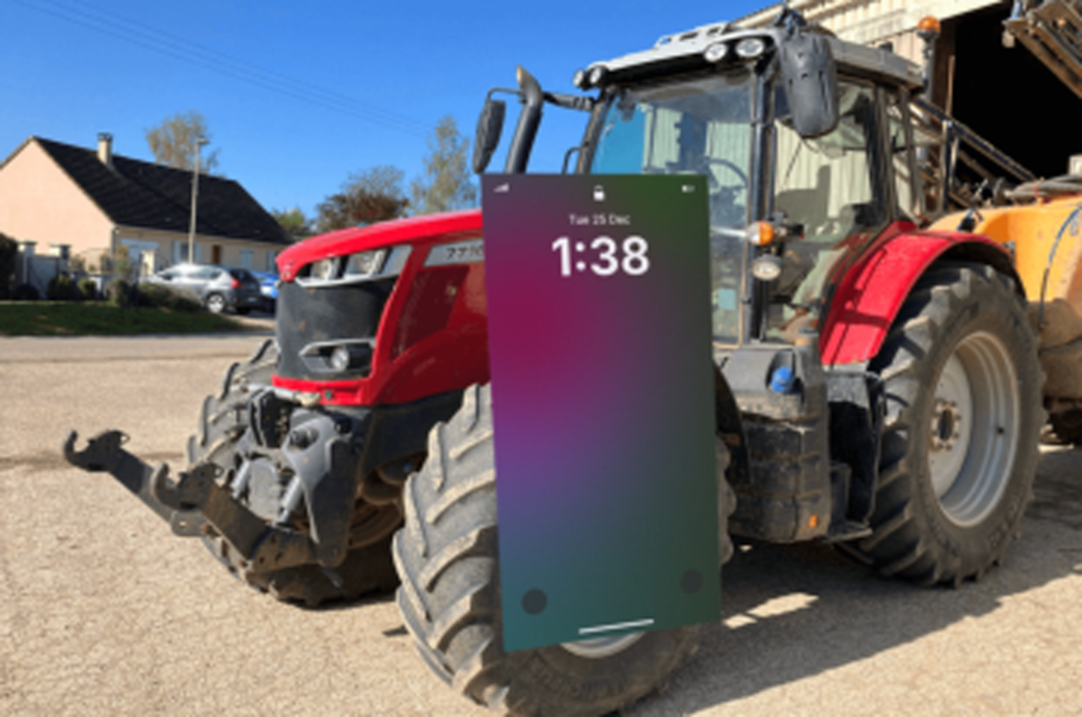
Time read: 1:38
